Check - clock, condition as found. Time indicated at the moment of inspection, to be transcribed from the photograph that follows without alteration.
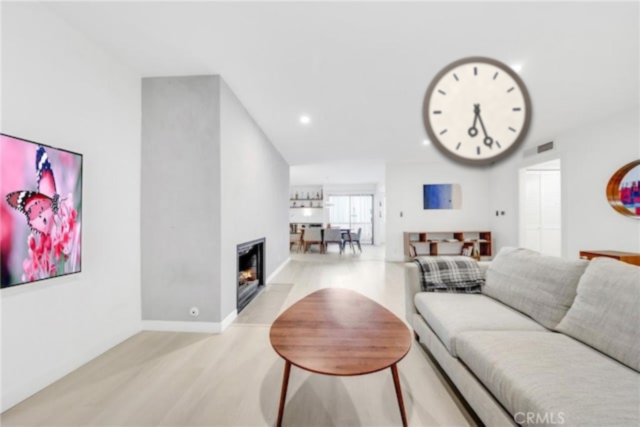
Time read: 6:27
